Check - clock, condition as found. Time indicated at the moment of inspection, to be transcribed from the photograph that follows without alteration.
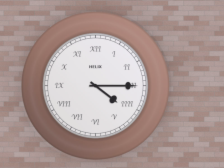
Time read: 4:15
